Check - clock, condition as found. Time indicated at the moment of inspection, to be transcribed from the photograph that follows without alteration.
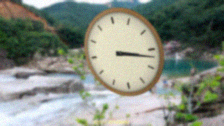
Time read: 3:17
